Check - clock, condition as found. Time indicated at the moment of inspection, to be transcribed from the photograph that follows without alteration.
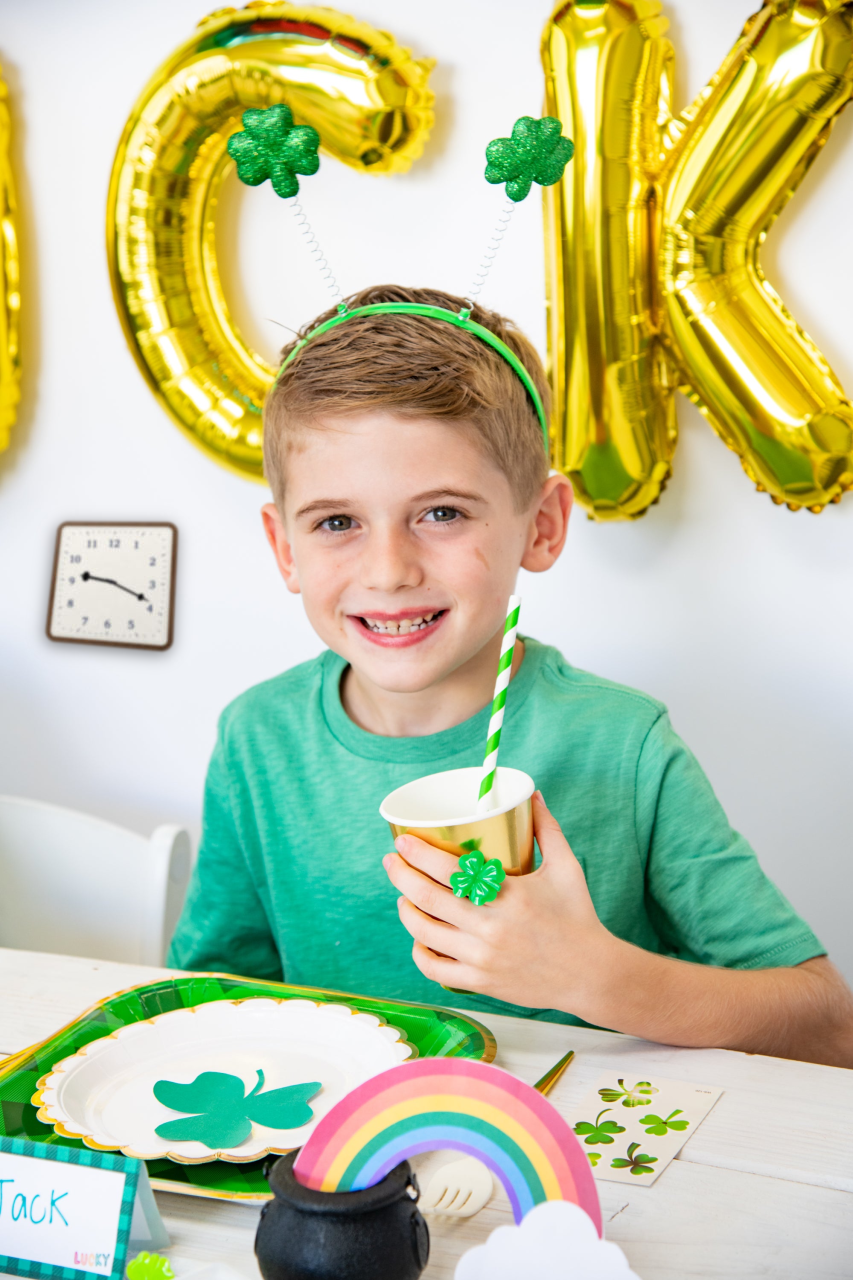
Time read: 9:19
